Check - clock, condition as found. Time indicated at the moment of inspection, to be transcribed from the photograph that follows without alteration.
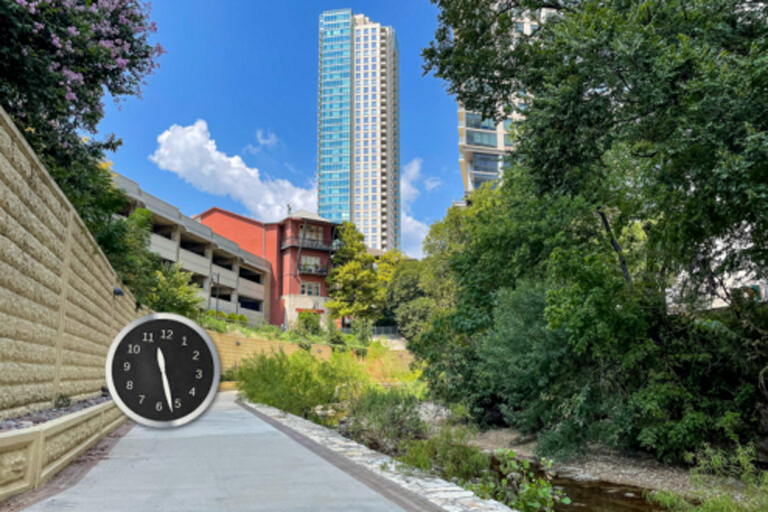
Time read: 11:27
